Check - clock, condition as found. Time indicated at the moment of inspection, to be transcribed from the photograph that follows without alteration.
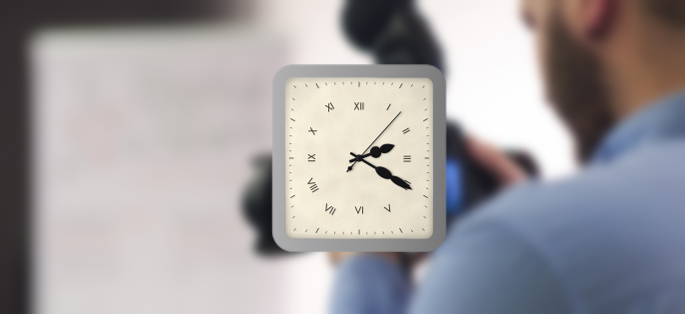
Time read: 2:20:07
